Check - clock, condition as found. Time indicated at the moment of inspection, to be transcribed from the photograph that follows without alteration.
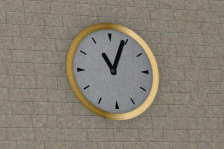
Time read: 11:04
